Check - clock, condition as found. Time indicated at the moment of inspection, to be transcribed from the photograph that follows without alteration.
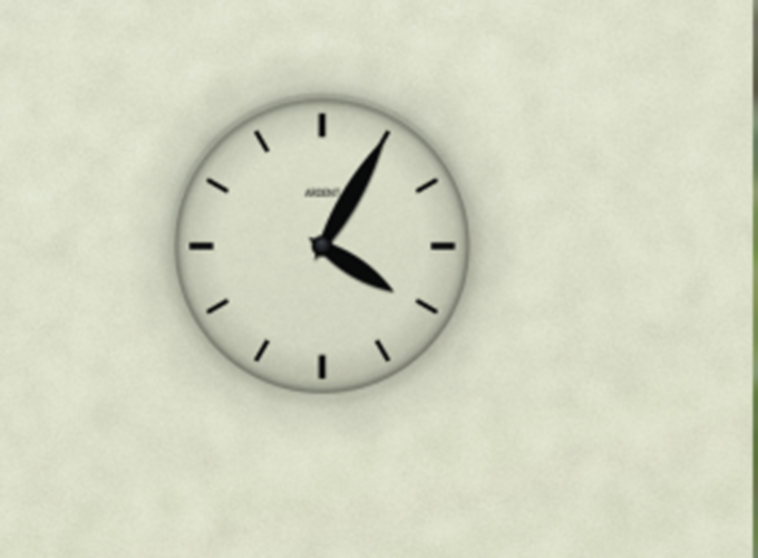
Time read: 4:05
